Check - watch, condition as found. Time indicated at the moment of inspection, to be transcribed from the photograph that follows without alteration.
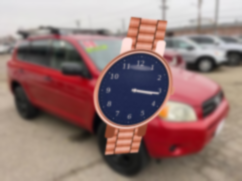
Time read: 3:16
